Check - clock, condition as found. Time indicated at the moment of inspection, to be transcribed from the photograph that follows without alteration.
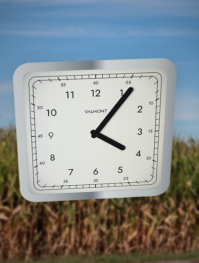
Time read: 4:06
